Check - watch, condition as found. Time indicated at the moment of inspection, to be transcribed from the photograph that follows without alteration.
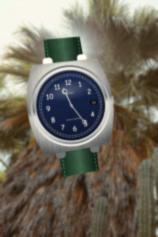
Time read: 11:25
